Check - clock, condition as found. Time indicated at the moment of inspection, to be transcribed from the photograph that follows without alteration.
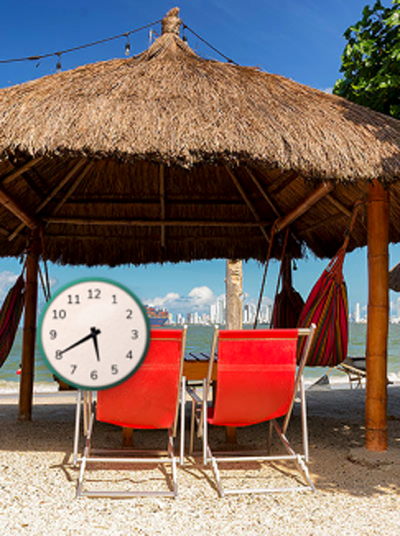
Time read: 5:40
